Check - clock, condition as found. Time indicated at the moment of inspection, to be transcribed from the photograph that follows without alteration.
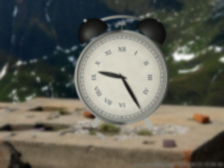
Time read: 9:25
